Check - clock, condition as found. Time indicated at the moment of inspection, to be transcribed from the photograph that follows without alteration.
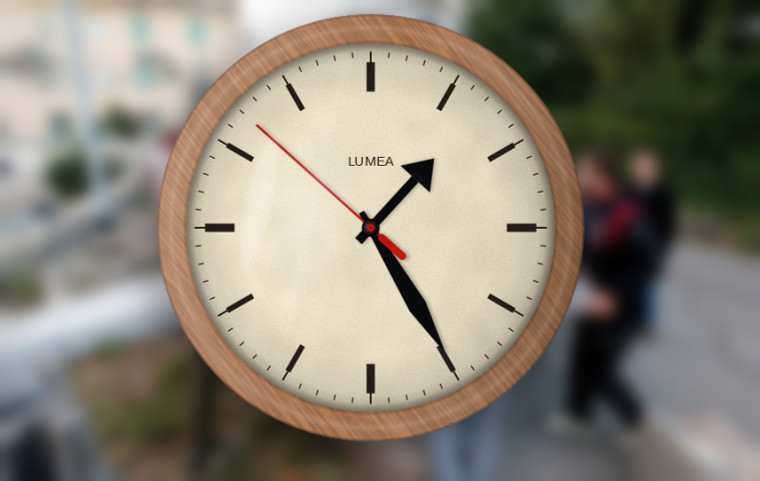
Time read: 1:24:52
